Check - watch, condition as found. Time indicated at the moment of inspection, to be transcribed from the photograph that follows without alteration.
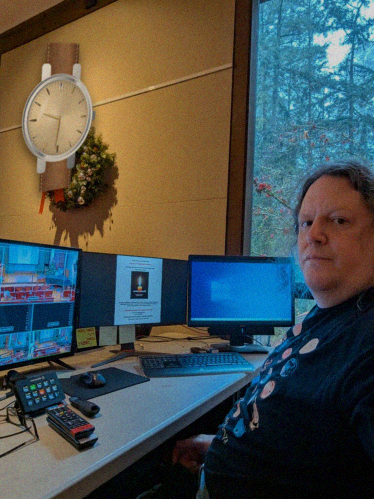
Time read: 9:31
